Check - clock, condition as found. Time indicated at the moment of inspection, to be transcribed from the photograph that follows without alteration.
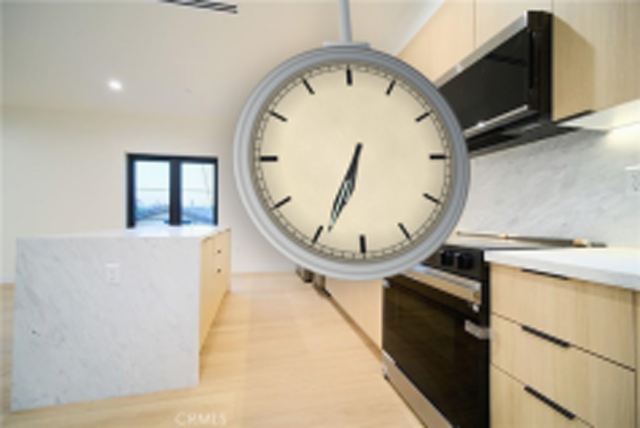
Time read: 6:34
